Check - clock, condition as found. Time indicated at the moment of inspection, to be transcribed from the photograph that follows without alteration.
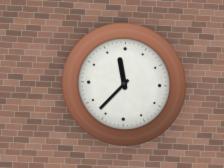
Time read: 11:37
